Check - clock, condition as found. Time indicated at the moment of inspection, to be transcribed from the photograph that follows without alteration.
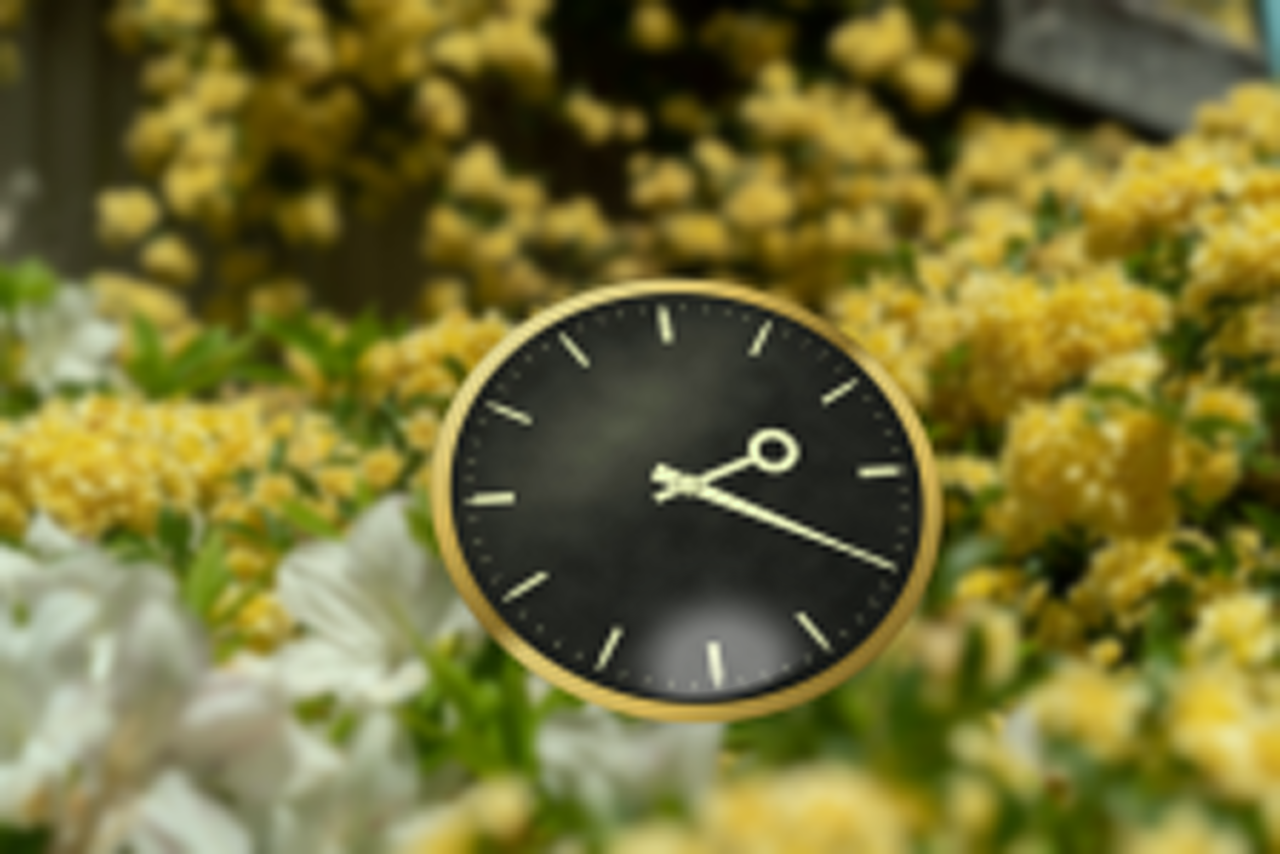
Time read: 2:20
